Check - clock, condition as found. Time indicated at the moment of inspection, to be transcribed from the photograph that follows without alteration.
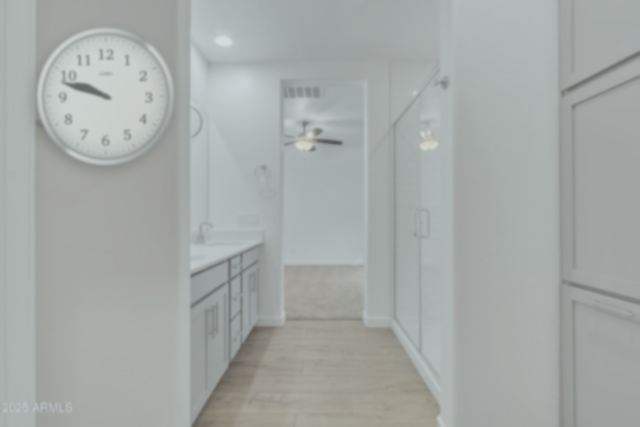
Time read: 9:48
